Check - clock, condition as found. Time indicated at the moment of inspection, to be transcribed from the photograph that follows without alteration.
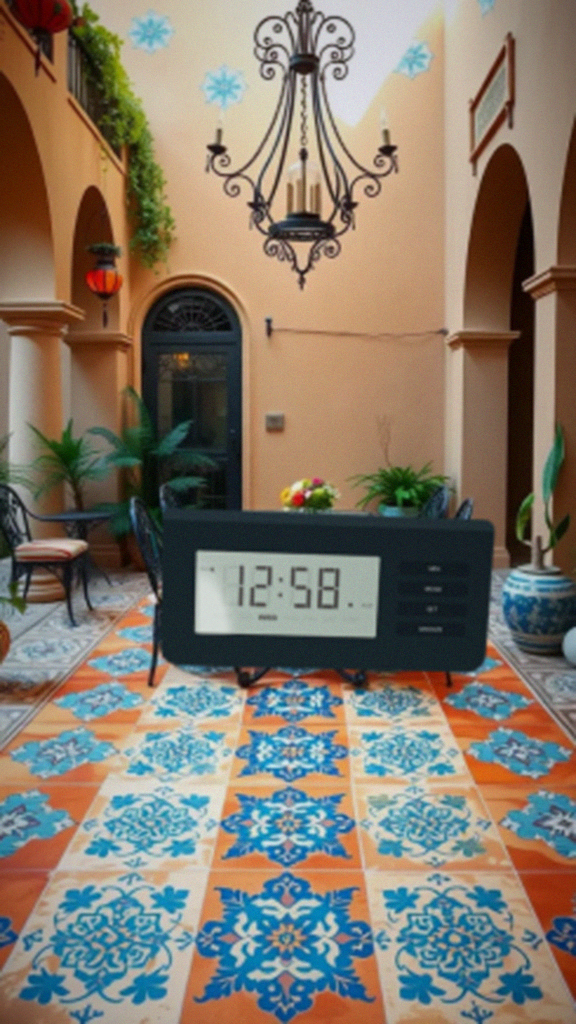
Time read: 12:58
